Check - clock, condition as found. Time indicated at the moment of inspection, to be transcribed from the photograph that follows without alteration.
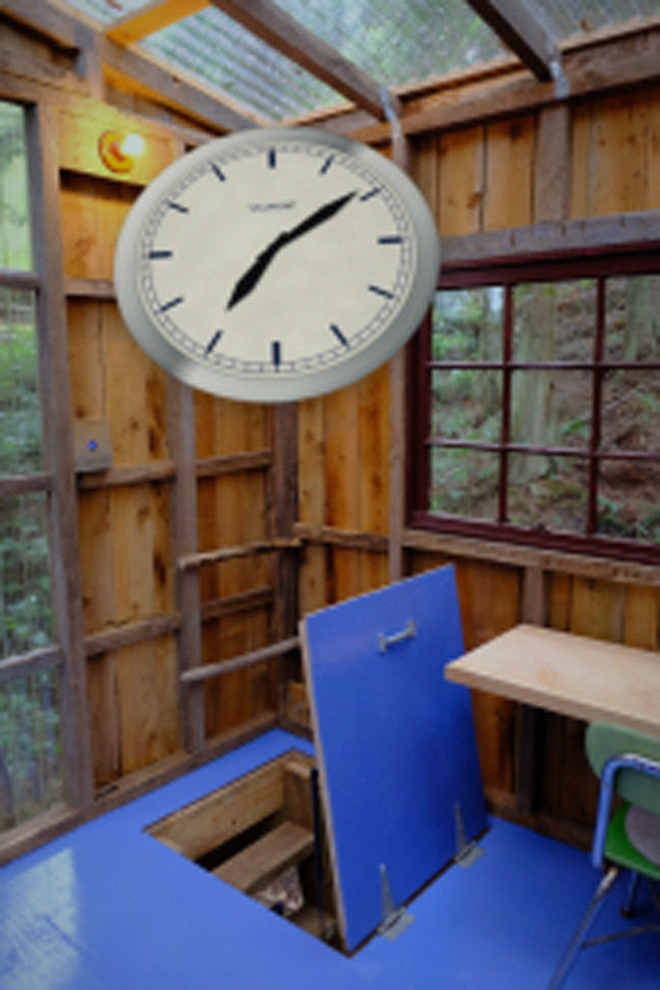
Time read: 7:09
